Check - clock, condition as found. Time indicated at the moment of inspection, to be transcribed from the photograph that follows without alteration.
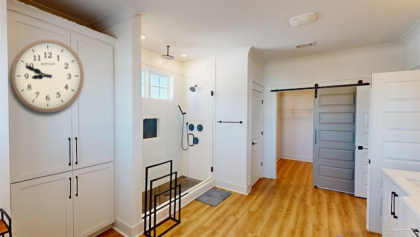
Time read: 8:49
